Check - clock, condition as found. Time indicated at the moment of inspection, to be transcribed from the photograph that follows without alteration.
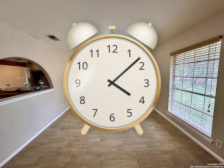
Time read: 4:08
